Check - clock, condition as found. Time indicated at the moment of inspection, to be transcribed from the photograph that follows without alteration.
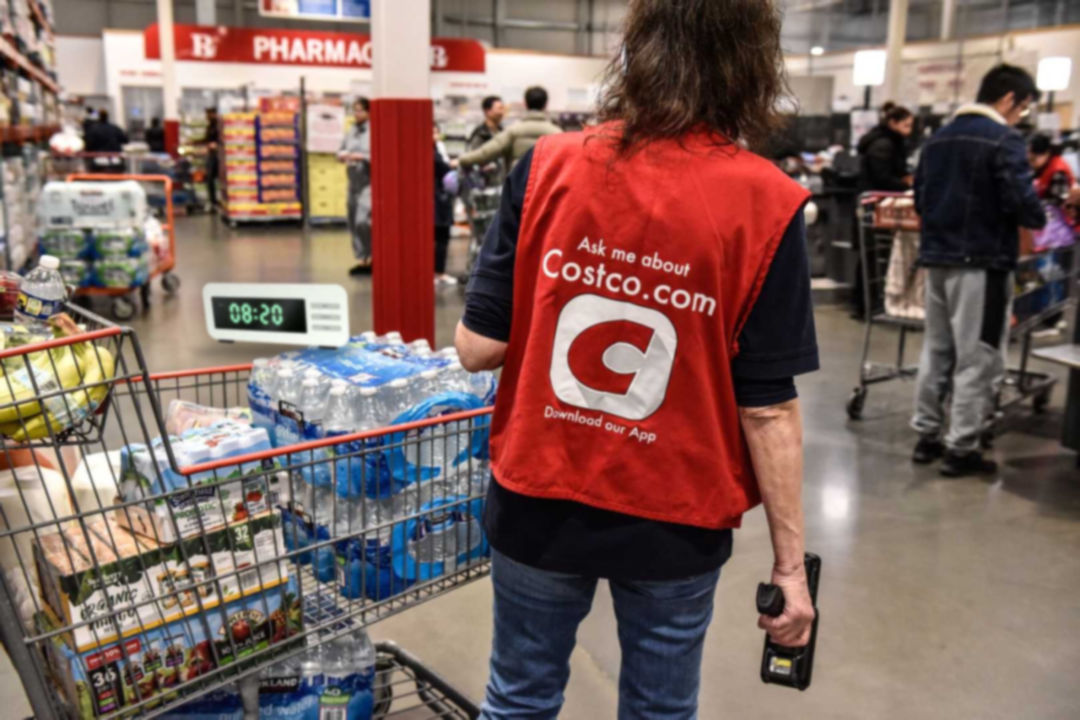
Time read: 8:20
